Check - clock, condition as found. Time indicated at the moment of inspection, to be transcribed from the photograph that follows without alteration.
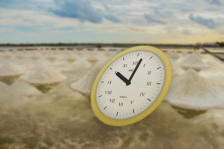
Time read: 10:02
